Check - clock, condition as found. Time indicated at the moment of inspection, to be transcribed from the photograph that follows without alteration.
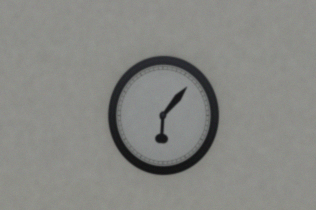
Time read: 6:07
